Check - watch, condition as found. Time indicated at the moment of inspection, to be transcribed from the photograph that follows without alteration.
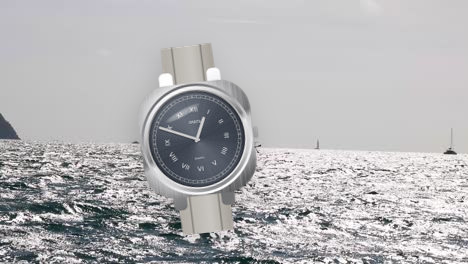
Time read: 12:49
